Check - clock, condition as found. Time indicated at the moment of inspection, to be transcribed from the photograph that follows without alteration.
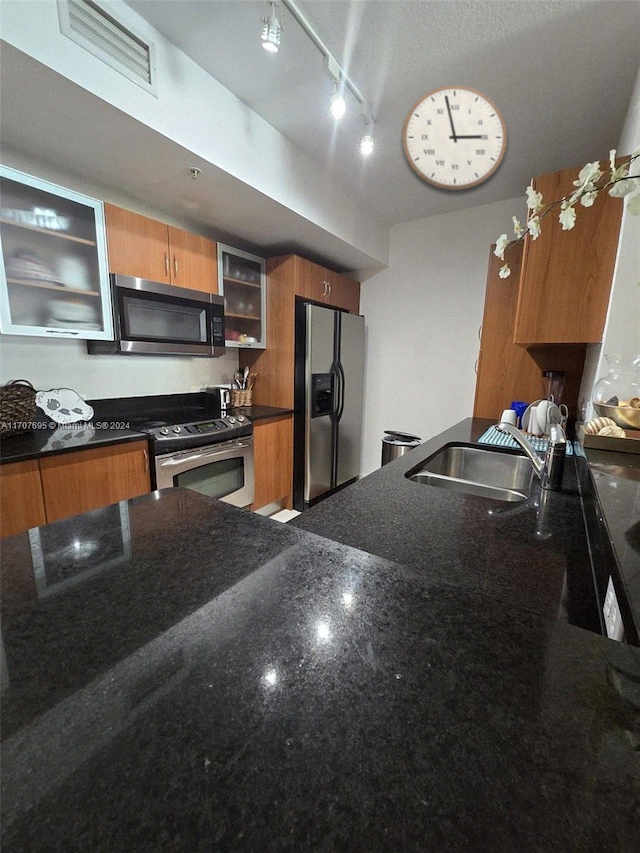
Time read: 2:58
